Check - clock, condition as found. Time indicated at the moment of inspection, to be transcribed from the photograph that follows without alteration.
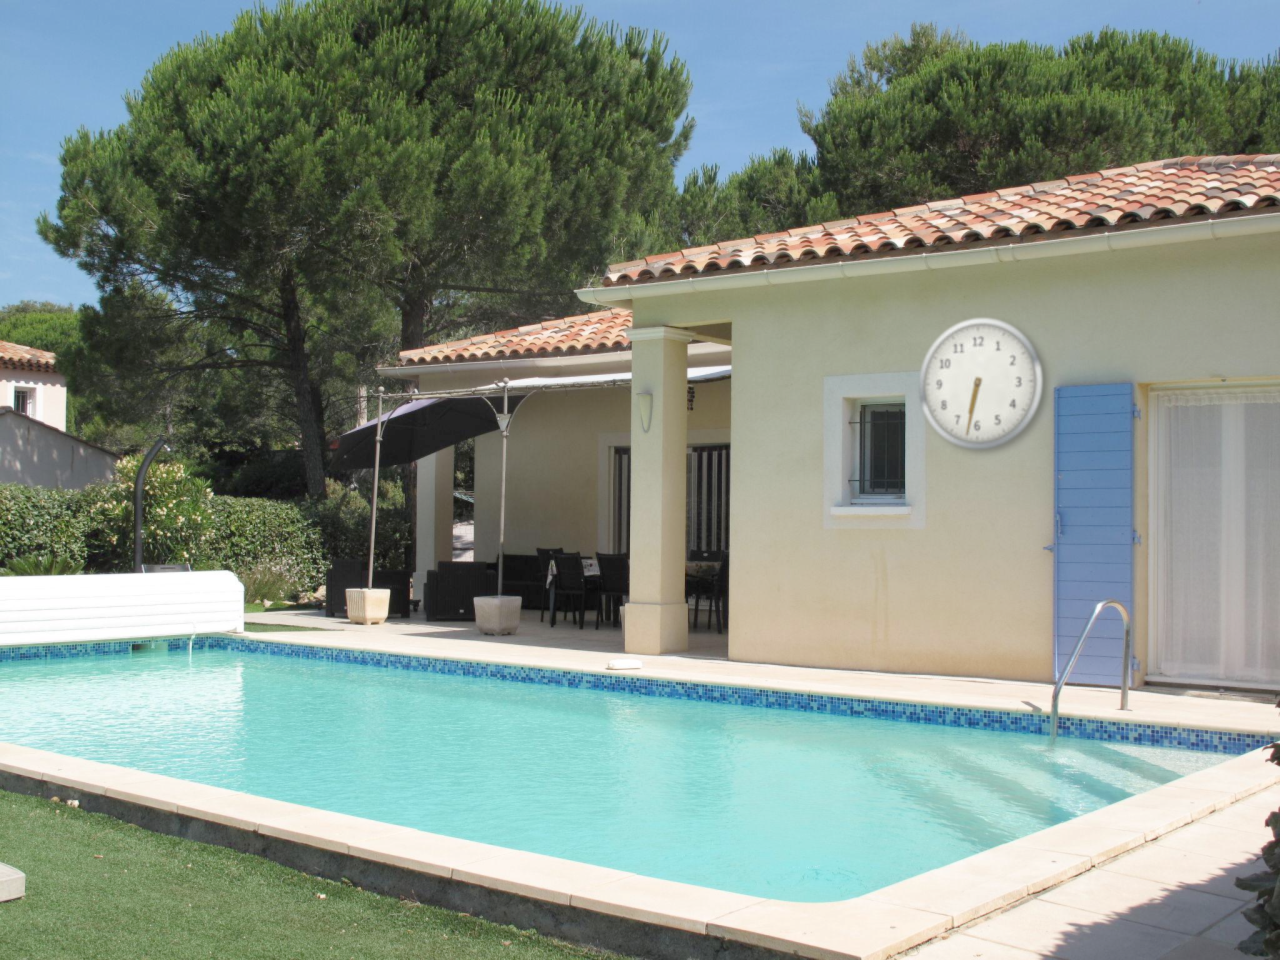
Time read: 6:32
